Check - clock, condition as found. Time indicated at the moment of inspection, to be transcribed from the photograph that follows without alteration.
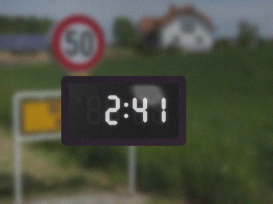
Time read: 2:41
